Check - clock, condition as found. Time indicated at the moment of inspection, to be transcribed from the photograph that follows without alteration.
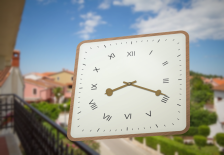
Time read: 8:19
